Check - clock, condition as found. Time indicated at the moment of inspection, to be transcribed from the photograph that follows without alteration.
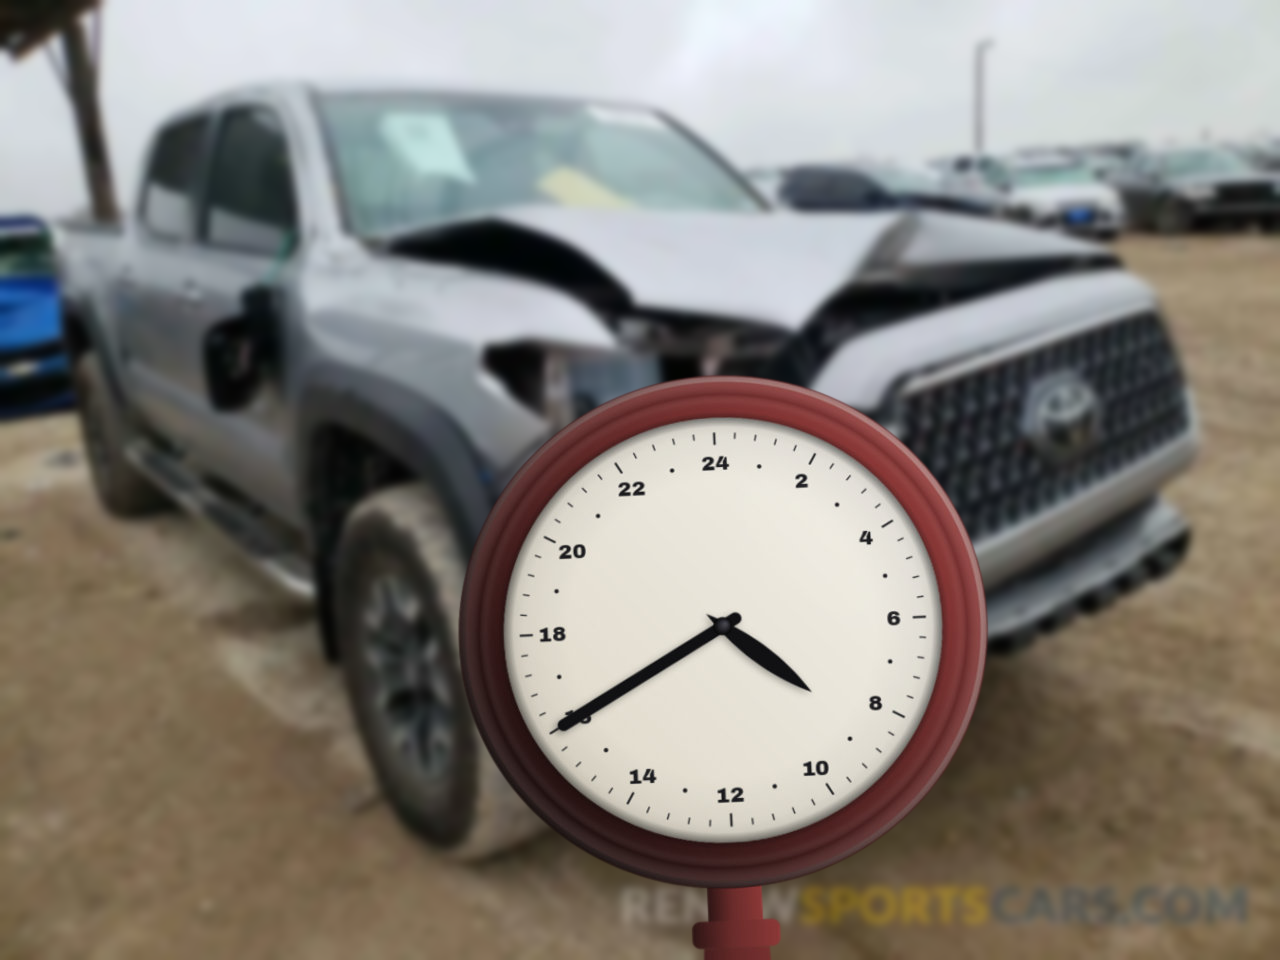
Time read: 8:40
